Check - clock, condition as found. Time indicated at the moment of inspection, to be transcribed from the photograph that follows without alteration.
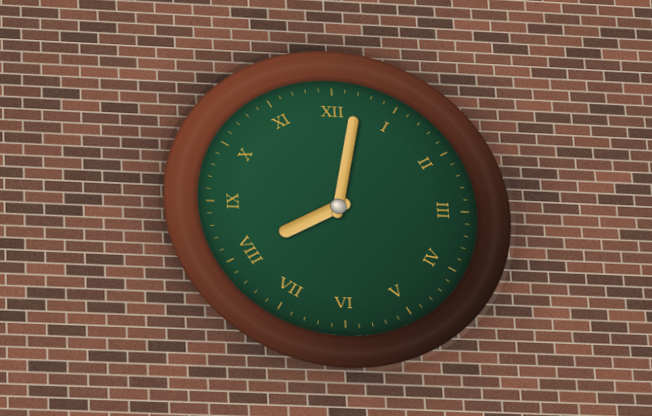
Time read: 8:02
